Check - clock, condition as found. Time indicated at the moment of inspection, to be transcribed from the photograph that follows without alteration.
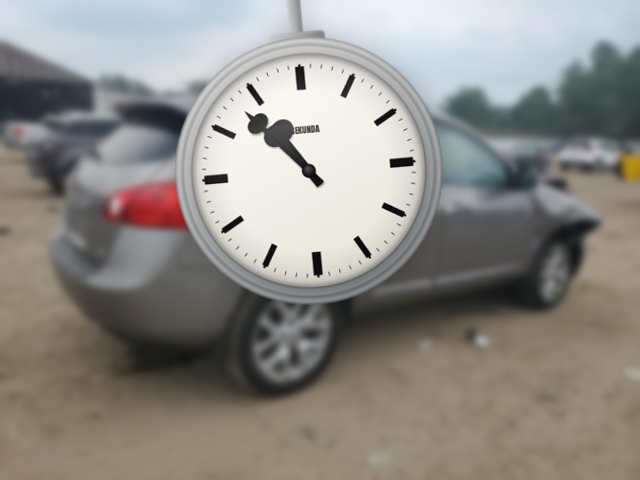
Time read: 10:53
